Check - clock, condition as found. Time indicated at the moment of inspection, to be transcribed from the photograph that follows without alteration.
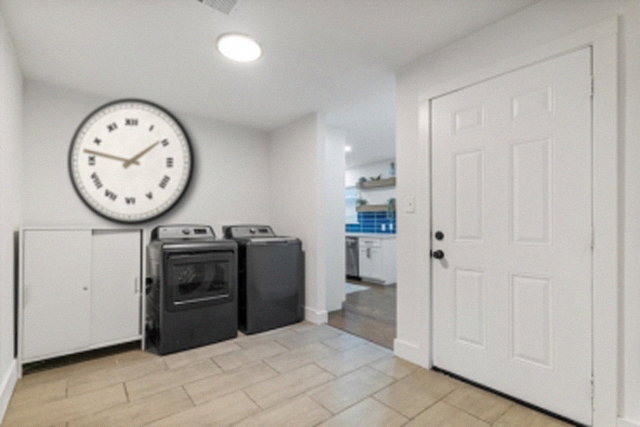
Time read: 1:47
